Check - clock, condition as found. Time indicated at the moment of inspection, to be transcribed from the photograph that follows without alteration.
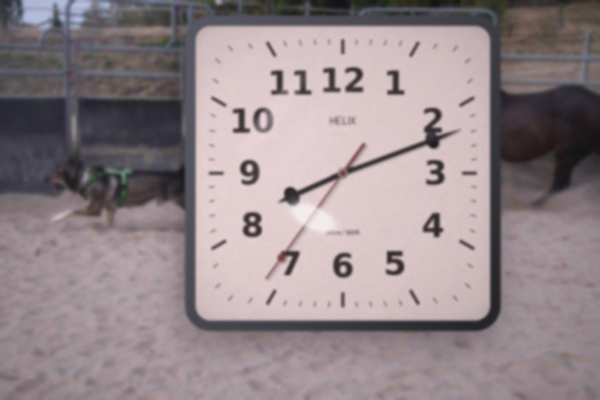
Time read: 8:11:36
